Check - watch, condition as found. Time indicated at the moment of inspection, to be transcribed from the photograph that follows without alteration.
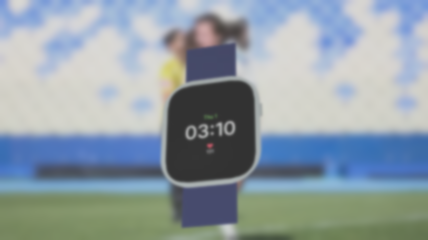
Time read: 3:10
